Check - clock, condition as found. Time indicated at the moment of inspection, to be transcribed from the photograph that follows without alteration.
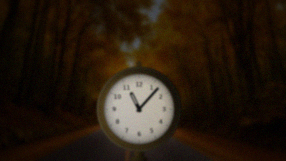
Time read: 11:07
